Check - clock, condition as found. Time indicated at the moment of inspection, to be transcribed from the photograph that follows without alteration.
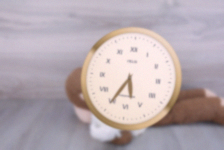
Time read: 5:35
